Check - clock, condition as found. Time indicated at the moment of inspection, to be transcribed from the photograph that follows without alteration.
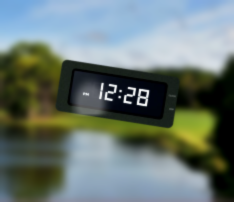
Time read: 12:28
